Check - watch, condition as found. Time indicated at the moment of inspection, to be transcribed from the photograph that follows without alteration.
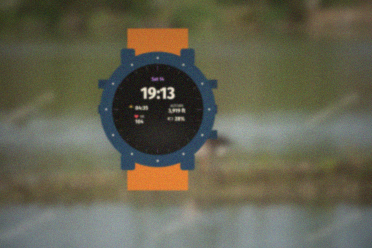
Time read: 19:13
